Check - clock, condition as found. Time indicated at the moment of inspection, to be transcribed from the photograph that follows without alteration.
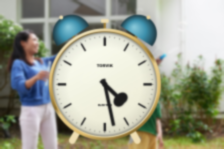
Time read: 4:28
